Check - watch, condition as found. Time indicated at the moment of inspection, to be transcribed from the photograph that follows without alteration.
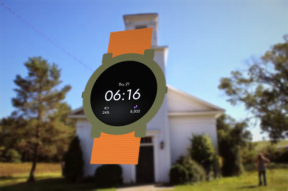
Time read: 6:16
